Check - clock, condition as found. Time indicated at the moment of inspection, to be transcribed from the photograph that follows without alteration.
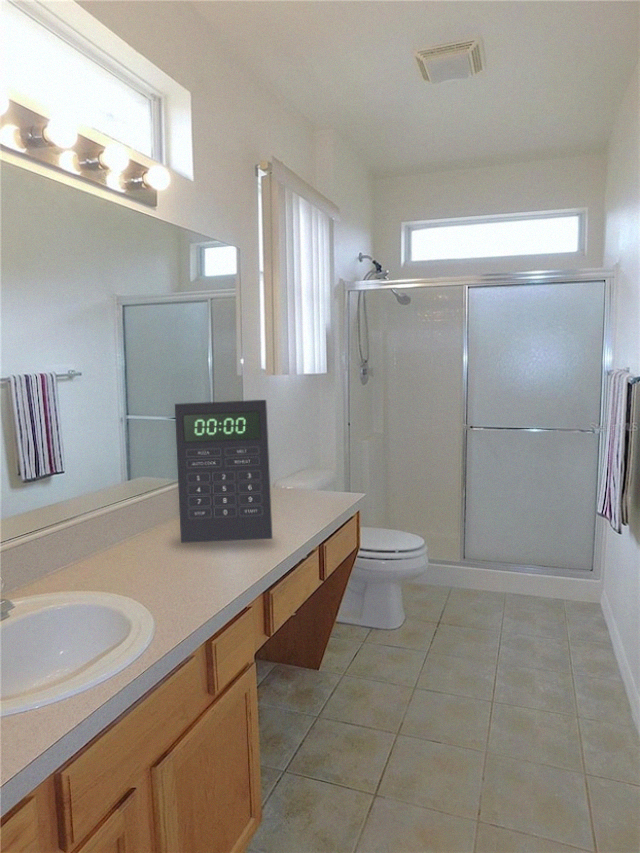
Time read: 0:00
